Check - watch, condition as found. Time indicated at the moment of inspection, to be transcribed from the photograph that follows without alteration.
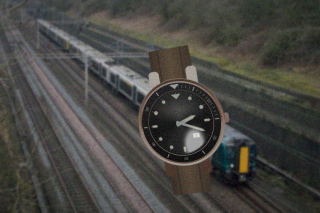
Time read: 2:19
